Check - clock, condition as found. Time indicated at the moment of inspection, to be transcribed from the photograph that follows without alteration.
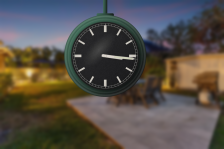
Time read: 3:16
